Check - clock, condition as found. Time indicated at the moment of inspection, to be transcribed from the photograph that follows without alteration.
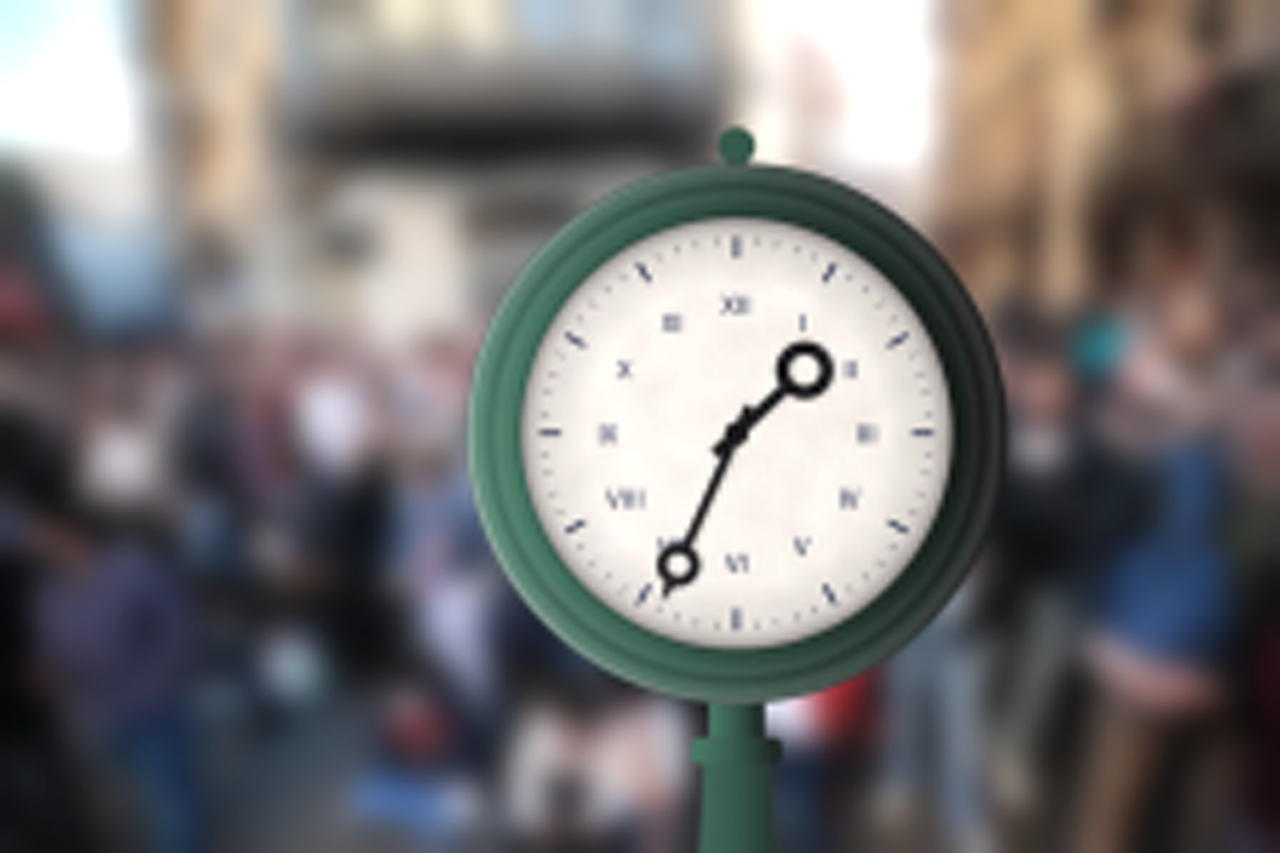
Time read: 1:34
